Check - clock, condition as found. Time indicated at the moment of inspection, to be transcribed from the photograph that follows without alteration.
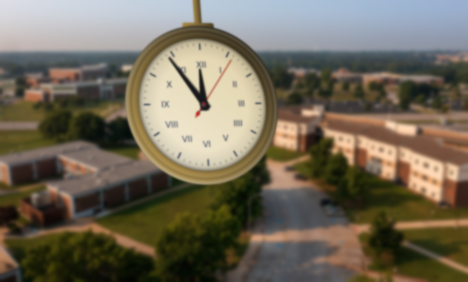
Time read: 11:54:06
